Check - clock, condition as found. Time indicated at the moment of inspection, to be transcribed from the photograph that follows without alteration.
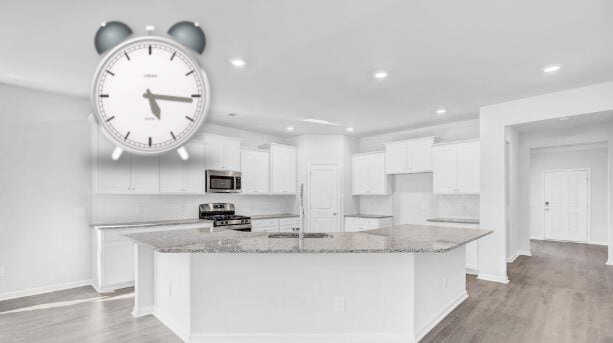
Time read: 5:16
